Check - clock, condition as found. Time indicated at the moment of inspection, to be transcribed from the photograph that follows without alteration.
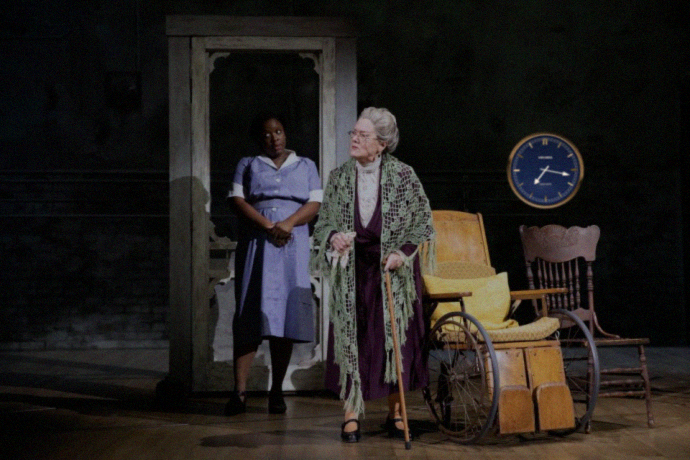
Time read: 7:17
